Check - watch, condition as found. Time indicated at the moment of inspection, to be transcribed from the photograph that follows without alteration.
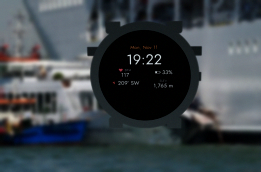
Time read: 19:22
